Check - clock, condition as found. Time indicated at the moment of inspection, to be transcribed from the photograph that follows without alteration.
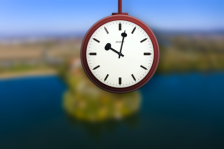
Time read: 10:02
